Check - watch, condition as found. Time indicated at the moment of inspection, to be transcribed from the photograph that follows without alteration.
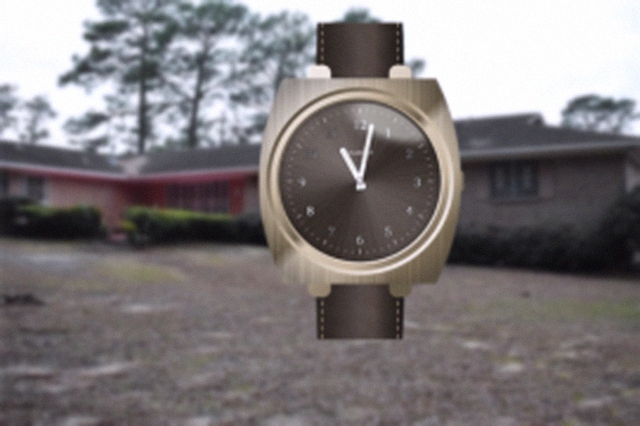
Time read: 11:02
